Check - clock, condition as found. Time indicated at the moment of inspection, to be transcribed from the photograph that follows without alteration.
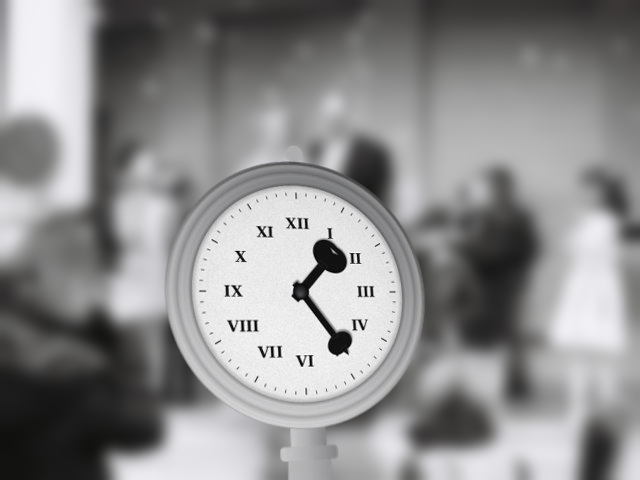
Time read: 1:24
